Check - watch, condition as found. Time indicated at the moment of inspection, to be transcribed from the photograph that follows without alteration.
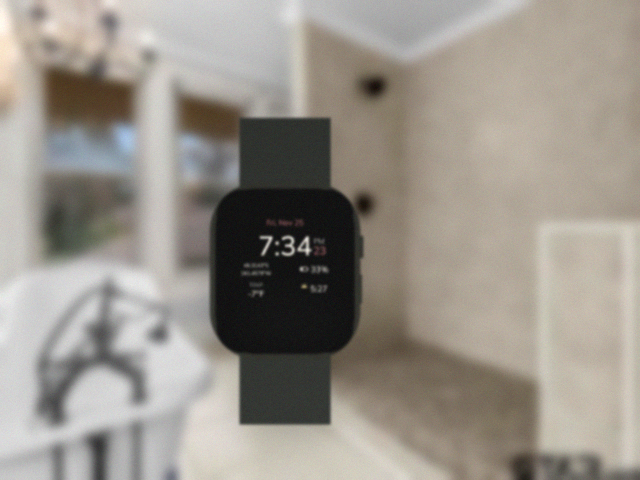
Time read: 7:34
